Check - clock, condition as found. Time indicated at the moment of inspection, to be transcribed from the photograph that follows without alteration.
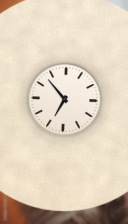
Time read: 6:53
